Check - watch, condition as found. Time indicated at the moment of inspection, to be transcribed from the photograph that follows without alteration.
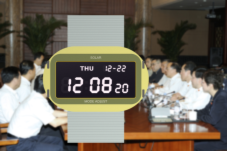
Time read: 12:08:20
